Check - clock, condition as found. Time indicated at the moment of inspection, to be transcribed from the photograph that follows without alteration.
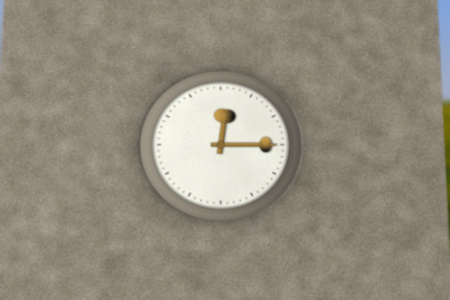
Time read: 12:15
